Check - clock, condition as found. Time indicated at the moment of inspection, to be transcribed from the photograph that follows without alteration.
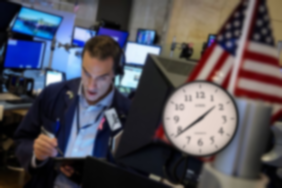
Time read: 1:39
